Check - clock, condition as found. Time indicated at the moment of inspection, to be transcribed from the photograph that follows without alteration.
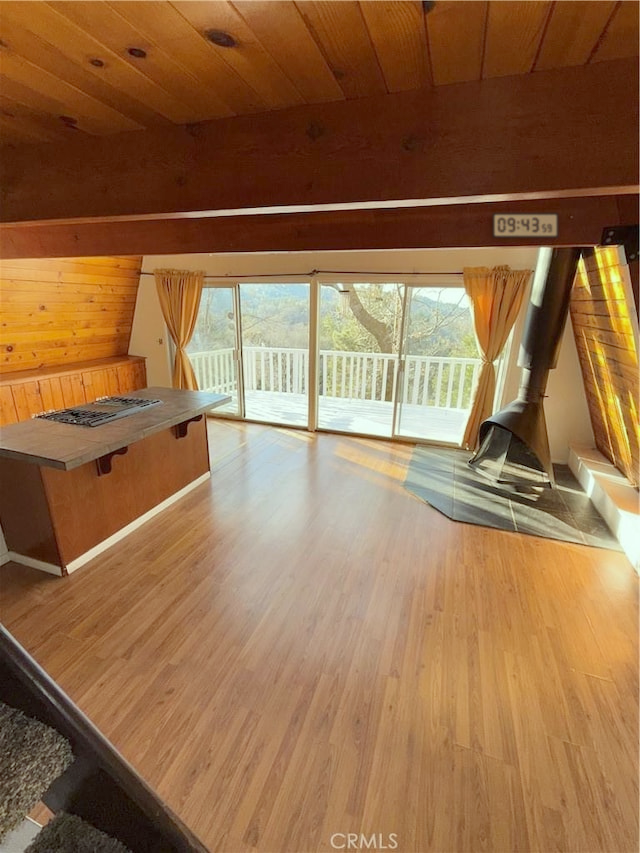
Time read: 9:43
